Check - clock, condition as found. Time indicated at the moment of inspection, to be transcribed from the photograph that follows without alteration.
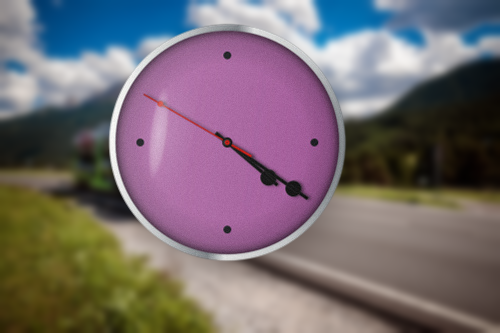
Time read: 4:20:50
